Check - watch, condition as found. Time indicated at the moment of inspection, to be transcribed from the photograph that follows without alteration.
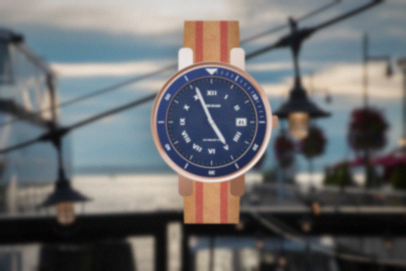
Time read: 4:56
